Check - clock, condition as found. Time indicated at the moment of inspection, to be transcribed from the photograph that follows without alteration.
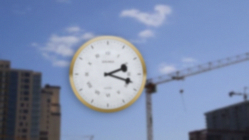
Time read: 2:18
